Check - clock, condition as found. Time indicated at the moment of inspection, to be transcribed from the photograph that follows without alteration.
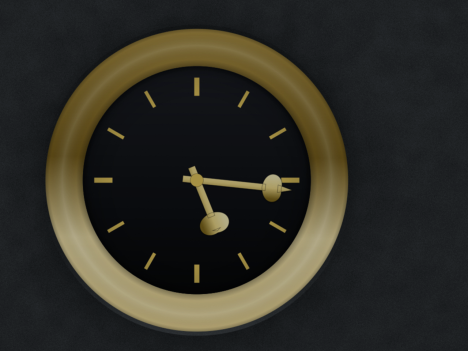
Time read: 5:16
